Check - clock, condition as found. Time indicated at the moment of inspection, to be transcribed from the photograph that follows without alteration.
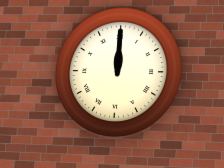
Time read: 12:00
